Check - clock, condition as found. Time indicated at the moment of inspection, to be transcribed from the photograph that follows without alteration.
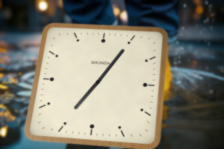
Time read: 7:05
